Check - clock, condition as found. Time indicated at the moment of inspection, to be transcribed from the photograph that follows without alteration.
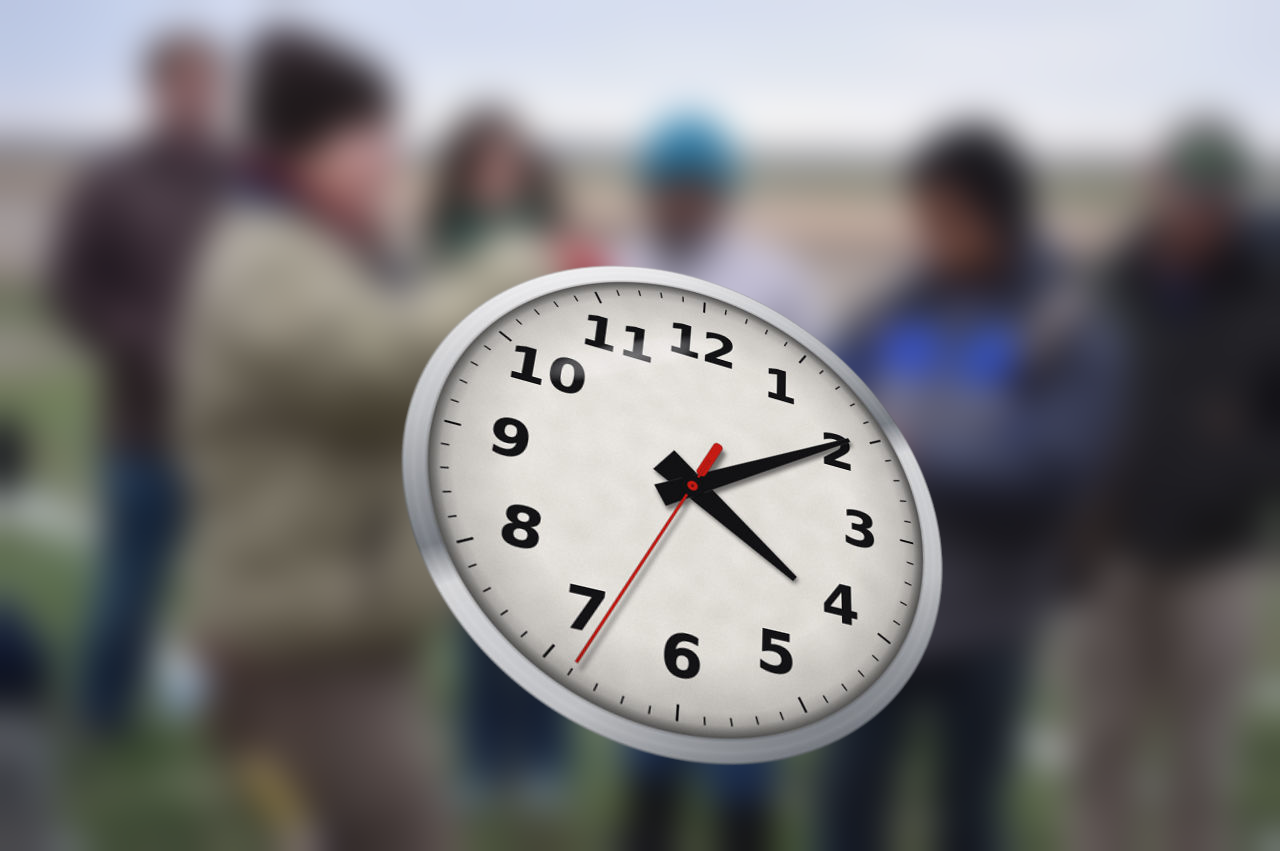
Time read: 4:09:34
